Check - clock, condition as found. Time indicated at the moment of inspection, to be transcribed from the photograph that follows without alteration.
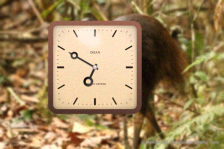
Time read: 6:50
